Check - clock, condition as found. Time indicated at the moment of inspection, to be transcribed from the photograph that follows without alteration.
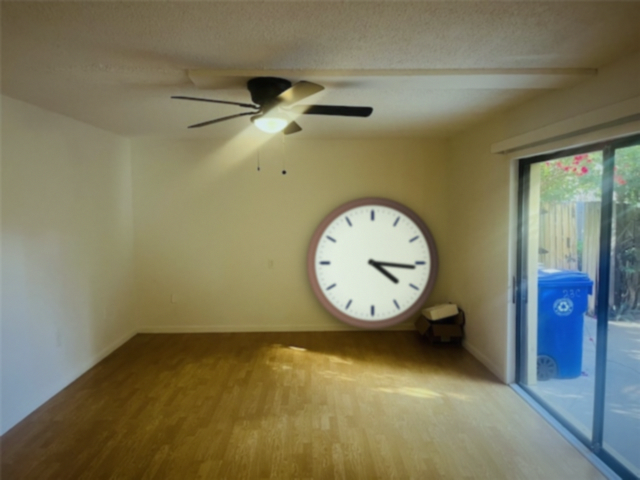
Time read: 4:16
